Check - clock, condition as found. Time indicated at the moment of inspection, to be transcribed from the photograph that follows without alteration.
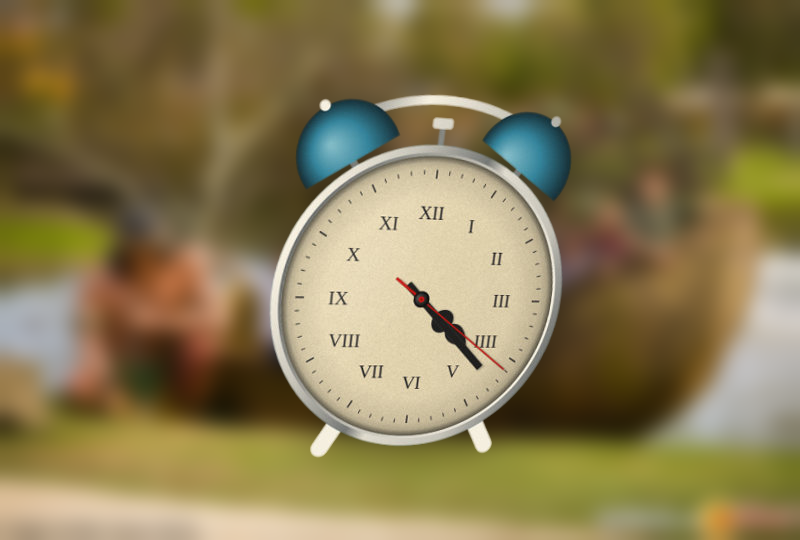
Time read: 4:22:21
